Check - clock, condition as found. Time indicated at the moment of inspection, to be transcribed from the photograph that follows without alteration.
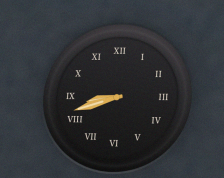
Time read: 8:42
